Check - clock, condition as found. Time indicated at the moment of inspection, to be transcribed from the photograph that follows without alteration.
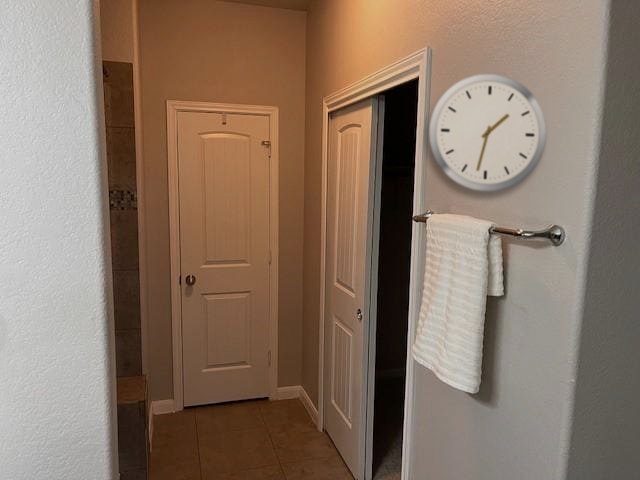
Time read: 1:32
